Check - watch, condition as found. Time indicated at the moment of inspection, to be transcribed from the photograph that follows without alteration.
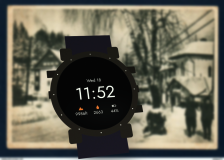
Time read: 11:52
